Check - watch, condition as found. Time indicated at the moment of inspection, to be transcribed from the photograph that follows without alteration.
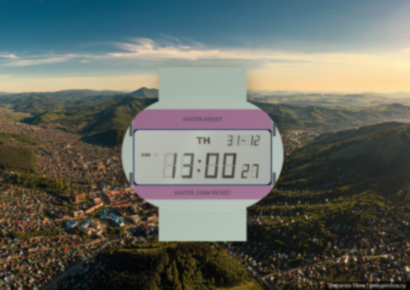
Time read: 13:00:27
